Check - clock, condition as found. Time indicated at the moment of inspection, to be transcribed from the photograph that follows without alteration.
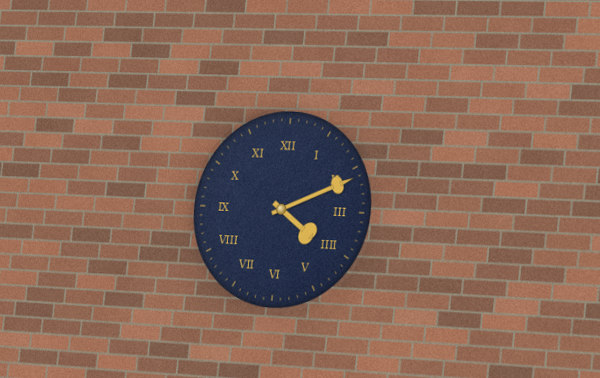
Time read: 4:11
